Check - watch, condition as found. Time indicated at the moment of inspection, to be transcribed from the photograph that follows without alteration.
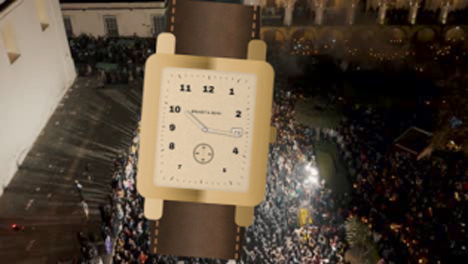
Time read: 10:16
